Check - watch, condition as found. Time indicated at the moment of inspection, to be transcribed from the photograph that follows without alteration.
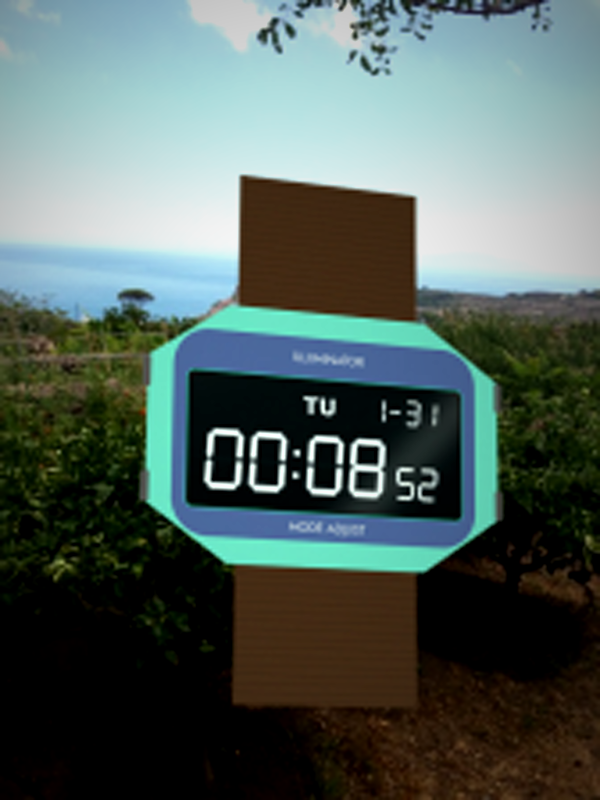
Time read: 0:08:52
